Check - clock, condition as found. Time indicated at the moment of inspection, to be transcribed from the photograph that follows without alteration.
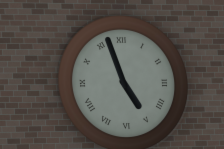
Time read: 4:57
